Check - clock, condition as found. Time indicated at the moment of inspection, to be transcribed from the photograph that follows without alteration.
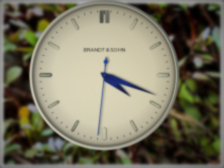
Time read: 4:18:31
